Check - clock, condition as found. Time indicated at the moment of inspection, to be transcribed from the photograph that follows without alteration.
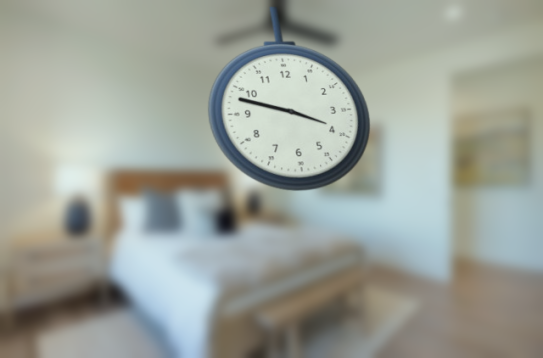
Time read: 3:48
